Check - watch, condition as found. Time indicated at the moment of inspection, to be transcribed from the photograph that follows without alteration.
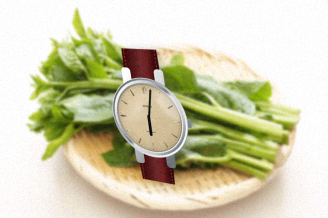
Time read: 6:02
